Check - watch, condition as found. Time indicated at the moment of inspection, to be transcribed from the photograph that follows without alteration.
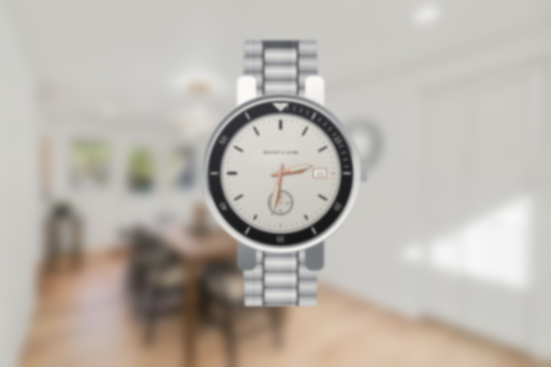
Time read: 2:32
